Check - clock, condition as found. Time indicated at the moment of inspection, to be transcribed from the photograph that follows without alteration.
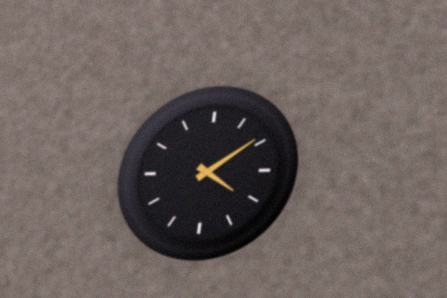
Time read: 4:09
